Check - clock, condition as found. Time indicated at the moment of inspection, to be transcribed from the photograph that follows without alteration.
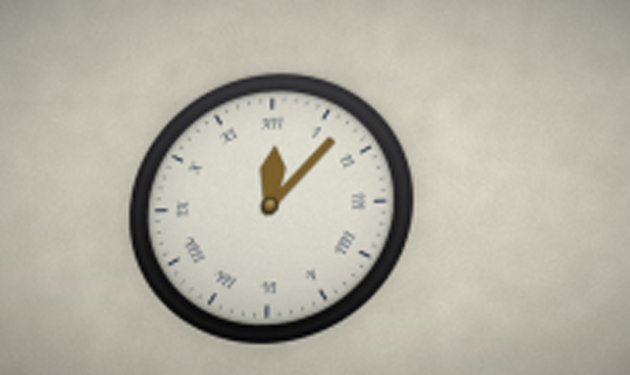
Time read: 12:07
